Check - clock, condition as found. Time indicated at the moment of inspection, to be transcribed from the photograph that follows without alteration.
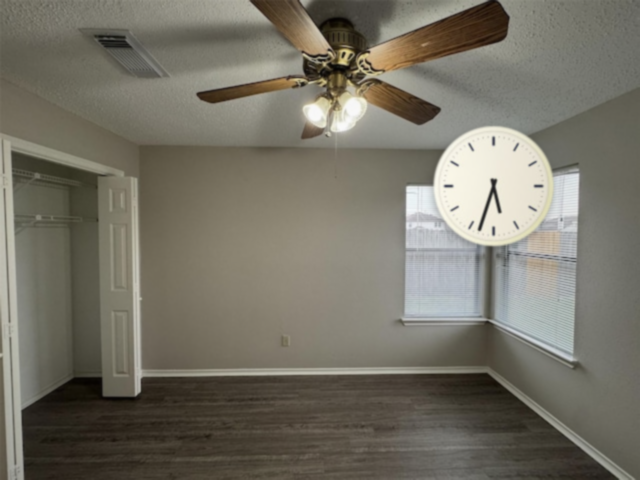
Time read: 5:33
